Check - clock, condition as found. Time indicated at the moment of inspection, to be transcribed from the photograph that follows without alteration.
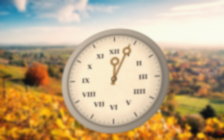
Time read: 12:04
